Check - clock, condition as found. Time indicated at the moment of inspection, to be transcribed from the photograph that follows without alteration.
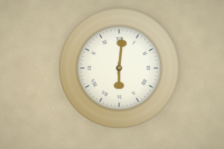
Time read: 6:01
